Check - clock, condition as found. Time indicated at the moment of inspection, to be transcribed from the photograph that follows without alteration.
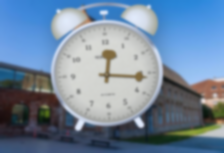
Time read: 12:16
